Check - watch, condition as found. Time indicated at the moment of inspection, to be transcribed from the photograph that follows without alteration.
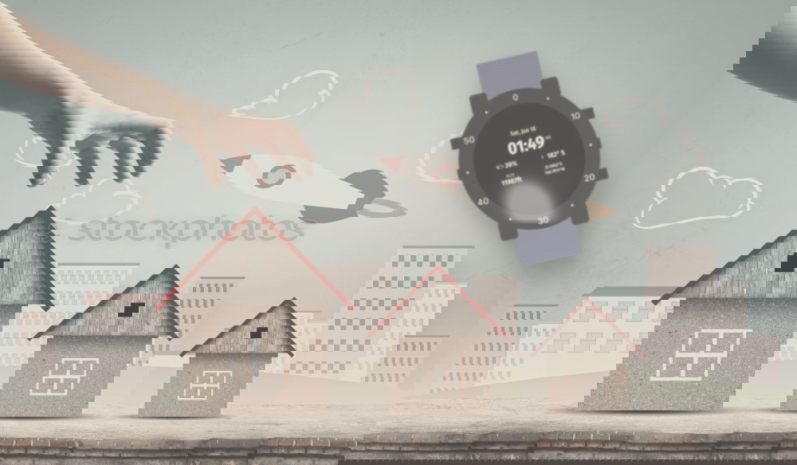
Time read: 1:49
